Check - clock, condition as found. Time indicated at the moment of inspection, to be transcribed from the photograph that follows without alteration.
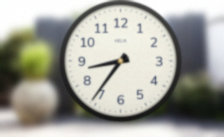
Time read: 8:36
